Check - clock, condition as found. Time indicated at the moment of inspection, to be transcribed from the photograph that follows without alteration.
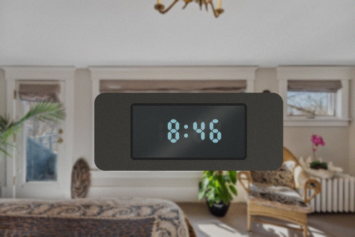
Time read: 8:46
